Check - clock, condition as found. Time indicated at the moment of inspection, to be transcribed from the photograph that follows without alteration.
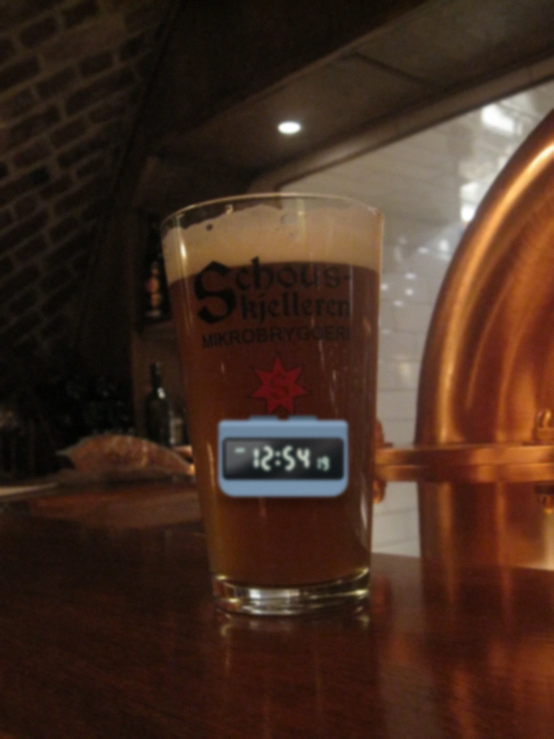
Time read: 12:54
